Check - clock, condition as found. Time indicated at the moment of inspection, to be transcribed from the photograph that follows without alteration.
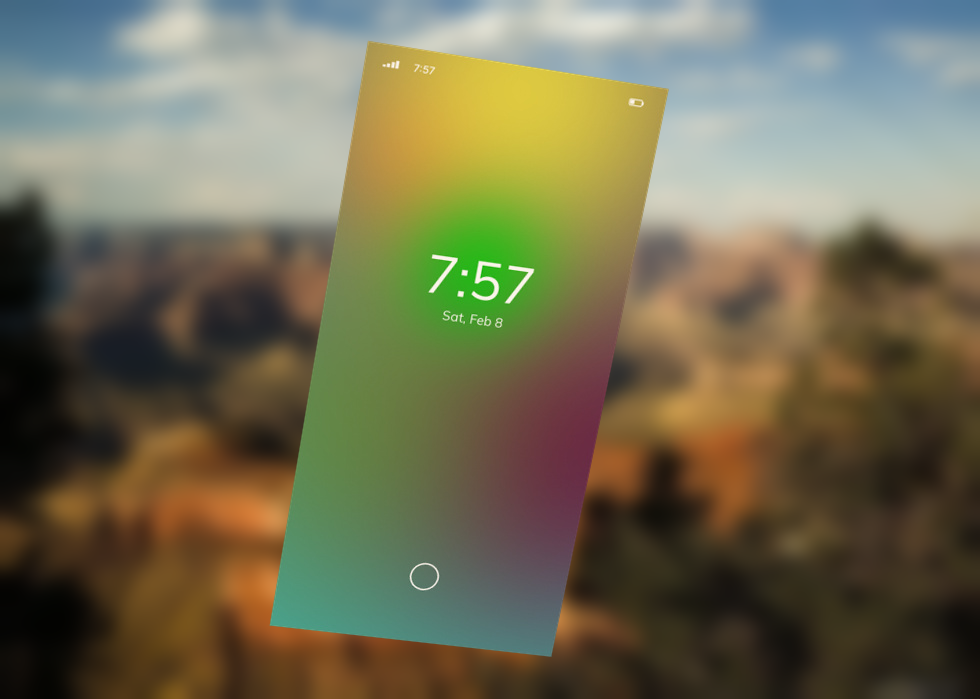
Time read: 7:57
